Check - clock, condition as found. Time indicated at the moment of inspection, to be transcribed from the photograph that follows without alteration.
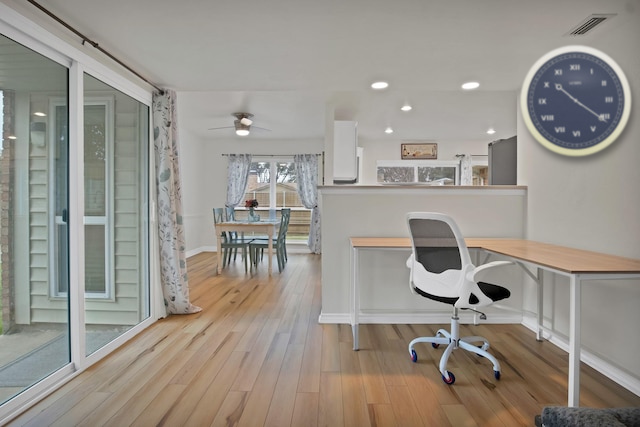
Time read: 10:21
